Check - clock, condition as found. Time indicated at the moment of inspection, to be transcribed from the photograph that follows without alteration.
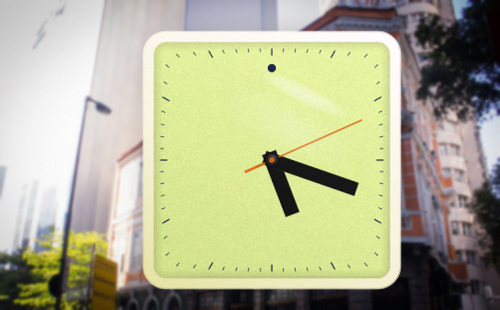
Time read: 5:18:11
